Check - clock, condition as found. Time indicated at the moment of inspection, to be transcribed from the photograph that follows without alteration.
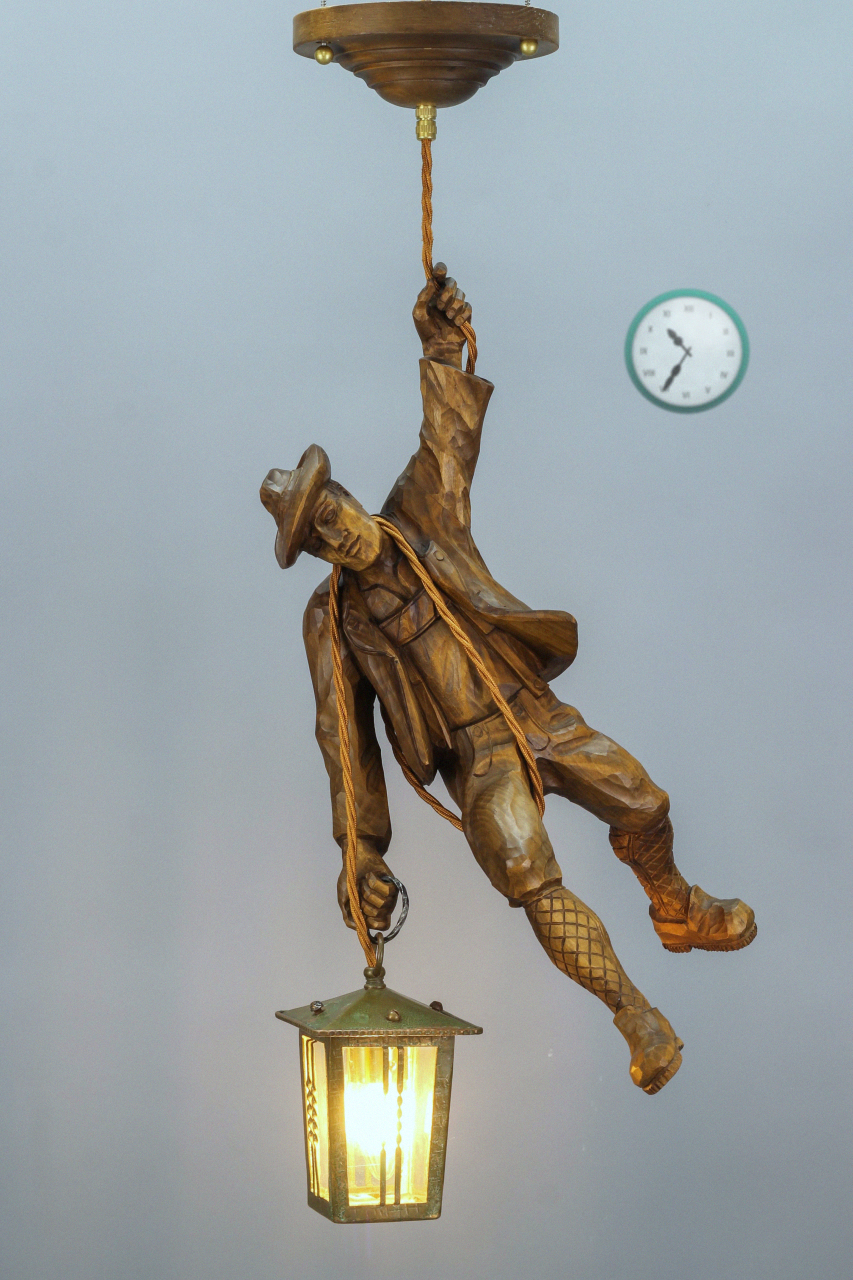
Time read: 10:35
